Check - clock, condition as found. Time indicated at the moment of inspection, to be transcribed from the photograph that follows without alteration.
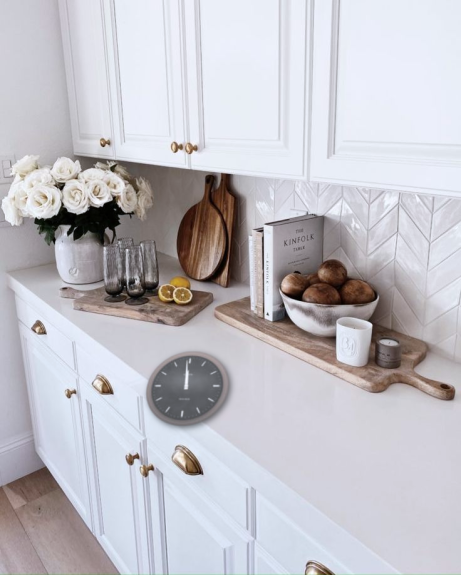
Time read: 11:59
